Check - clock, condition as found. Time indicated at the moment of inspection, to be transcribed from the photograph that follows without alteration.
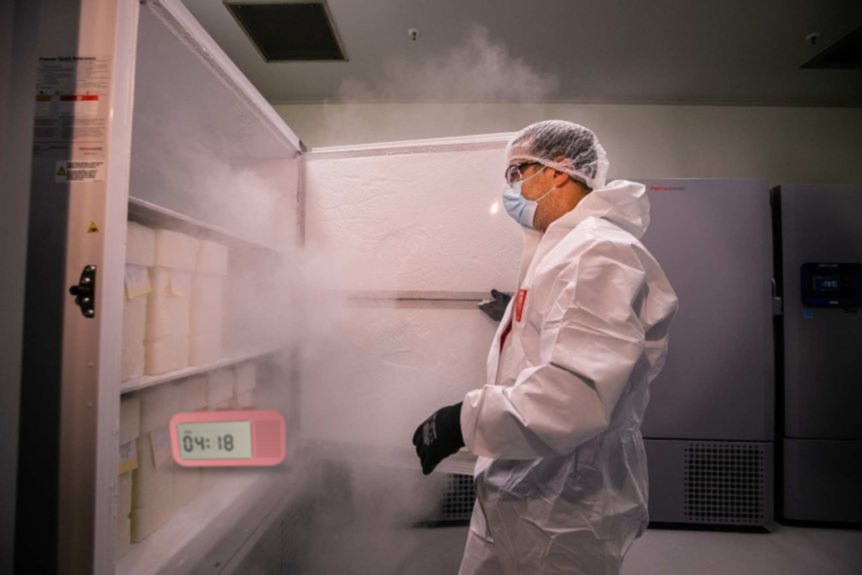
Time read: 4:18
